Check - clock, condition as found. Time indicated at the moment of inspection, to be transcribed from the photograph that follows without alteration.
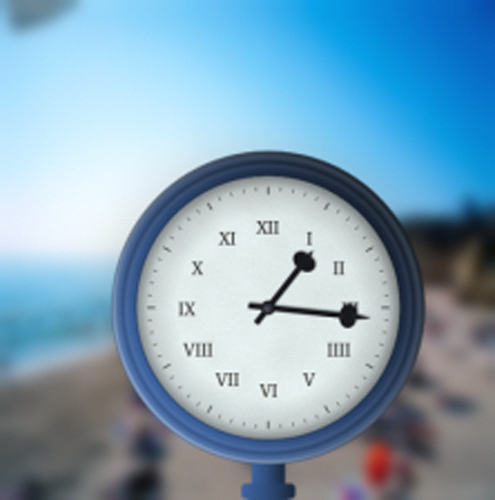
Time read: 1:16
